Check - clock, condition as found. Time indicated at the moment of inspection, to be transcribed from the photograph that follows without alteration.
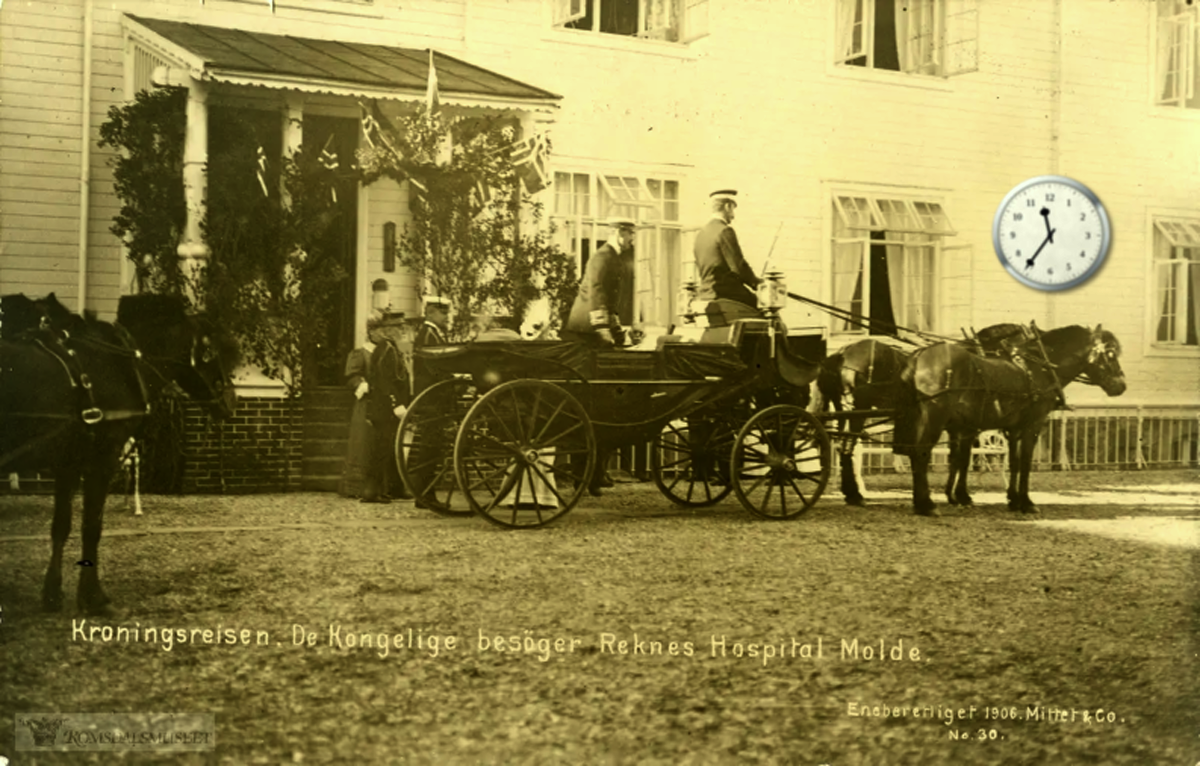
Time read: 11:36
